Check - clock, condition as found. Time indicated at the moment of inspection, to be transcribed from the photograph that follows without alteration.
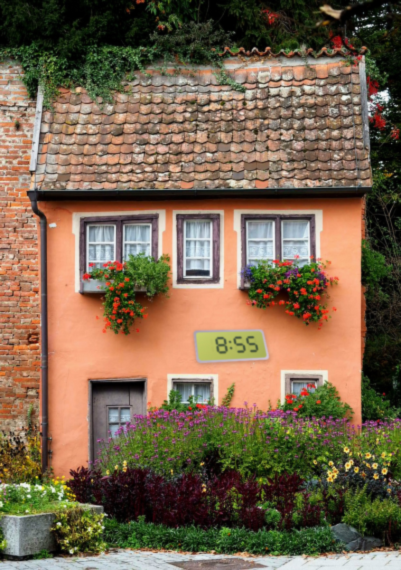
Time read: 8:55
